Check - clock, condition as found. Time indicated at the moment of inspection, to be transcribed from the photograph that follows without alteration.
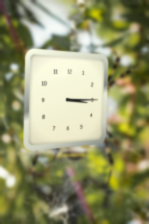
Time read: 3:15
